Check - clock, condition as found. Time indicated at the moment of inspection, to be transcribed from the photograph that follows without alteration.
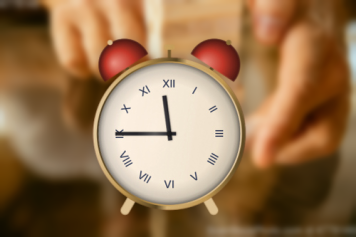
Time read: 11:45
